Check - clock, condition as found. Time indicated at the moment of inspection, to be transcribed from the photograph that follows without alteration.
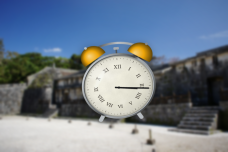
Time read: 3:16
